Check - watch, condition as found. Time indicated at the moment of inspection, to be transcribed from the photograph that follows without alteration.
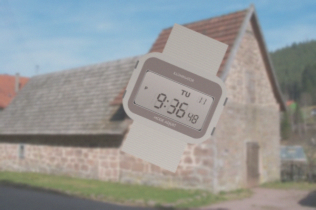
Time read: 9:36:48
